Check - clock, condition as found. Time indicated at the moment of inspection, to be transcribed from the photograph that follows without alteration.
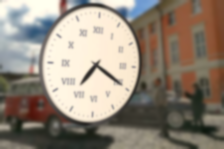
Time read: 7:20
